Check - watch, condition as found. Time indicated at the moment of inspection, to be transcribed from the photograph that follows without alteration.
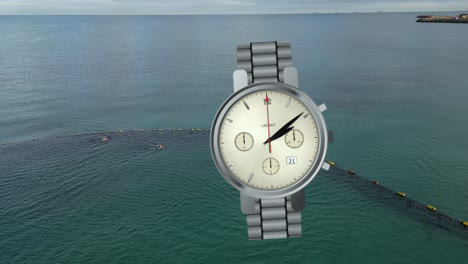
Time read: 2:09
